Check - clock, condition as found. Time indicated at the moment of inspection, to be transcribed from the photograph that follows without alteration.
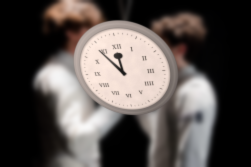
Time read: 11:54
